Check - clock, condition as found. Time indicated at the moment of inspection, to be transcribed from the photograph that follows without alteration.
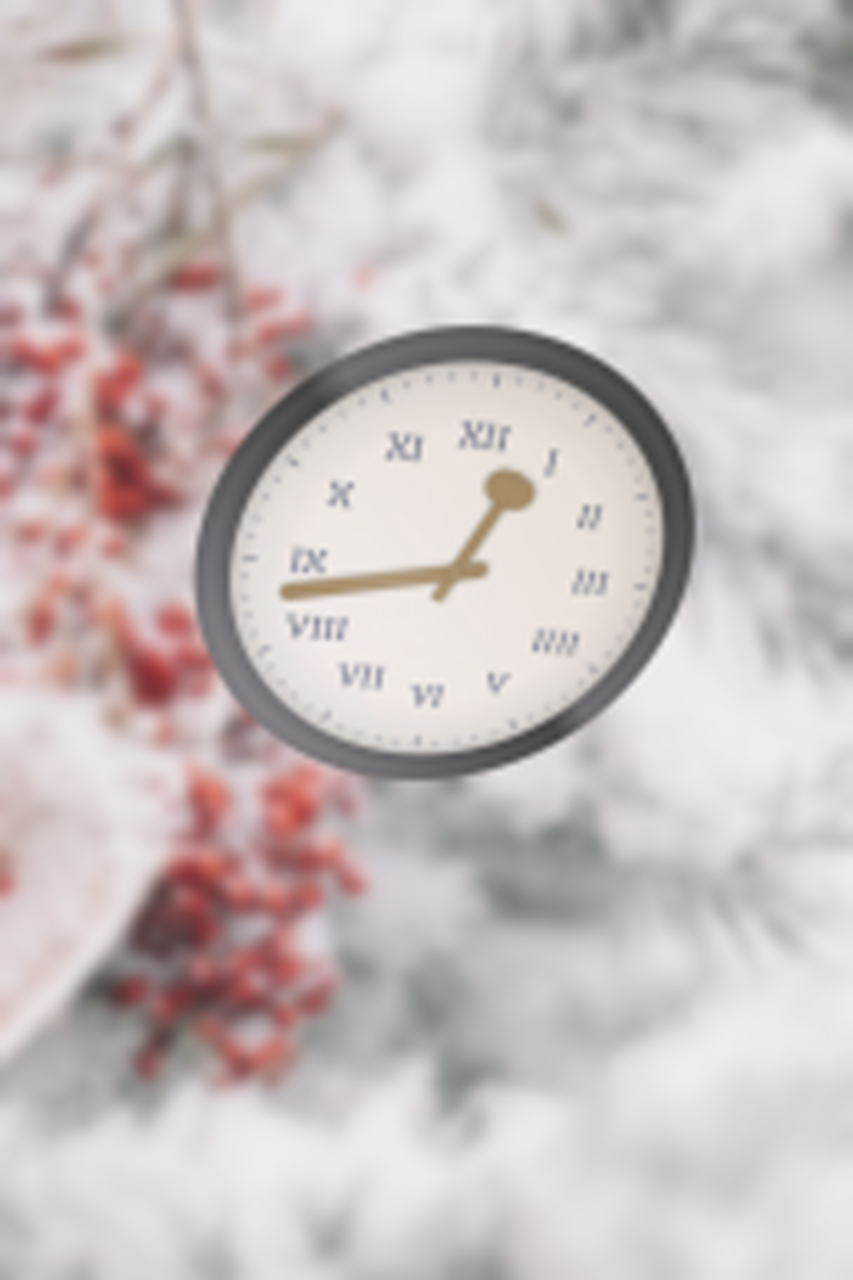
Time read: 12:43
